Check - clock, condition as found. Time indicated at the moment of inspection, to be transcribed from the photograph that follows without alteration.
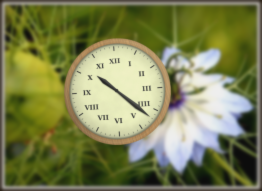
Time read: 10:22
